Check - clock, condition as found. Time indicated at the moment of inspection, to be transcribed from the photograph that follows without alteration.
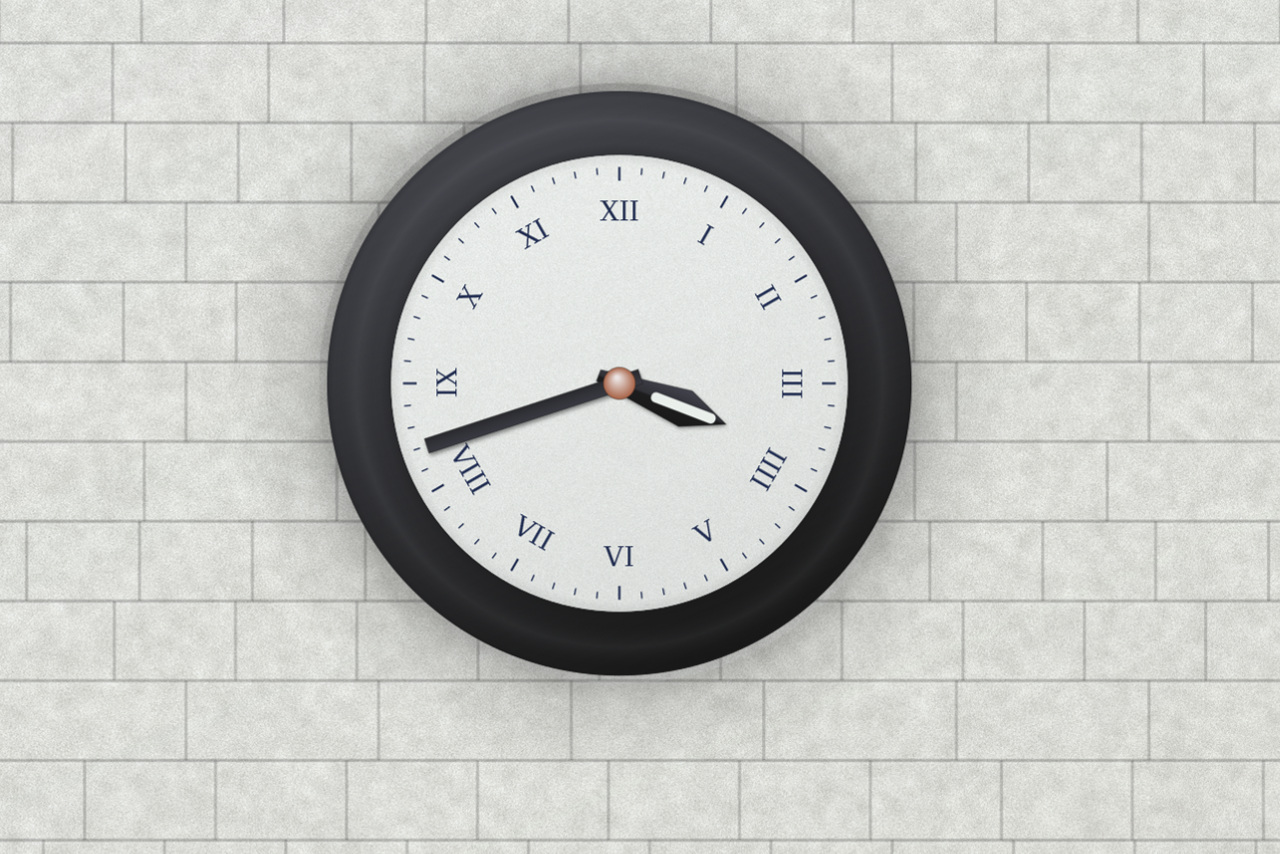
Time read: 3:42
